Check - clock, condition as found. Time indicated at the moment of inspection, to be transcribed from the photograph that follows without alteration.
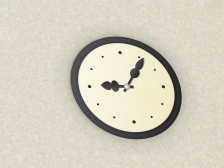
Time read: 9:06
